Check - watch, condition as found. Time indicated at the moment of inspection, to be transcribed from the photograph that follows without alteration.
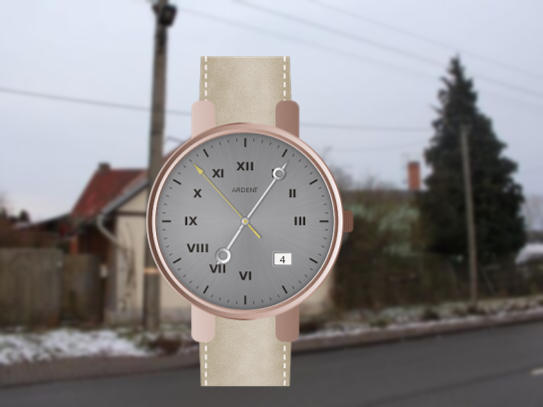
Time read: 7:05:53
